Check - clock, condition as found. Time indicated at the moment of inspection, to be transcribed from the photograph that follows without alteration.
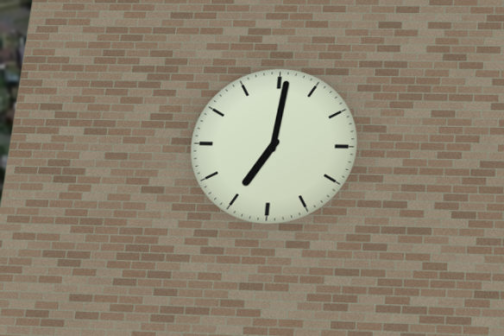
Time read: 7:01
